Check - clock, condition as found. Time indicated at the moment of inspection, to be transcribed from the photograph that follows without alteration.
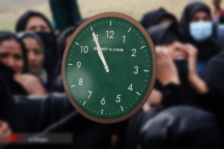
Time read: 10:55
